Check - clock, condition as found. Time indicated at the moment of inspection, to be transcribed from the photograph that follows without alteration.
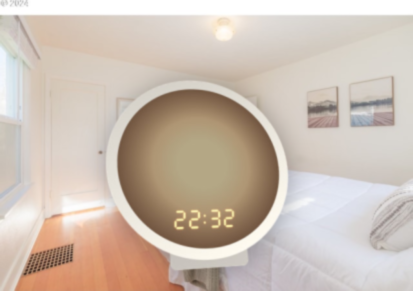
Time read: 22:32
